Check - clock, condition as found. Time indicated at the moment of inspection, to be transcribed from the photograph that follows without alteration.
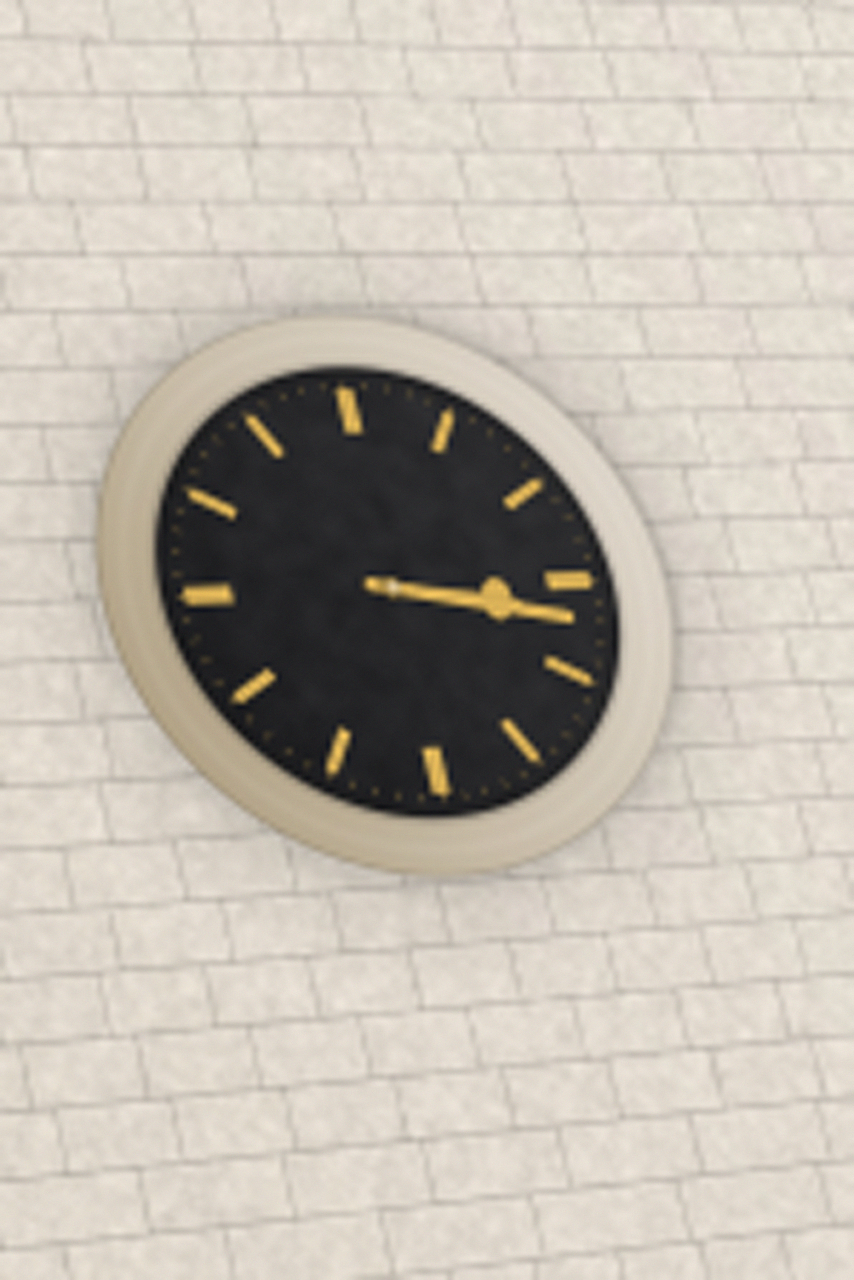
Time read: 3:17
